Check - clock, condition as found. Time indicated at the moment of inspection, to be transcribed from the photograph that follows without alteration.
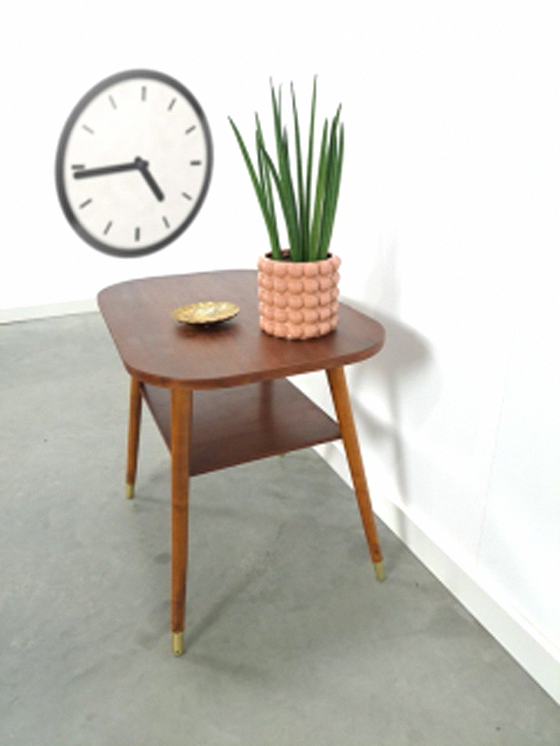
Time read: 4:44
